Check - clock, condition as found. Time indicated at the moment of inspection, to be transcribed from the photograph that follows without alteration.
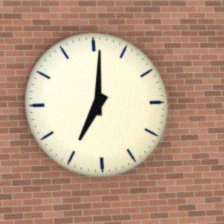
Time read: 7:01
